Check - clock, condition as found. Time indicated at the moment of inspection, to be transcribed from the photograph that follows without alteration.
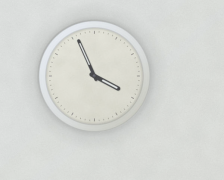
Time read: 3:56
